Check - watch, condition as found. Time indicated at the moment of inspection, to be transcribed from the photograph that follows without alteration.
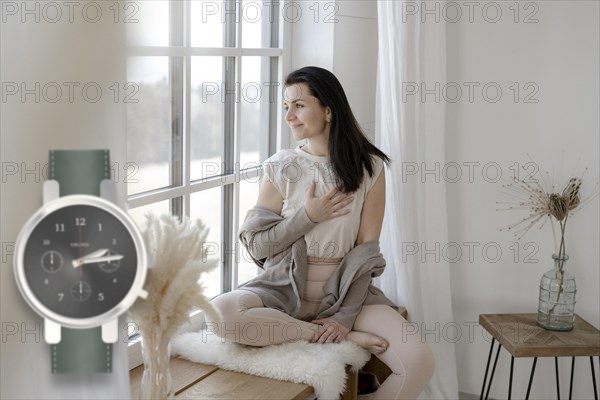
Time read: 2:14
